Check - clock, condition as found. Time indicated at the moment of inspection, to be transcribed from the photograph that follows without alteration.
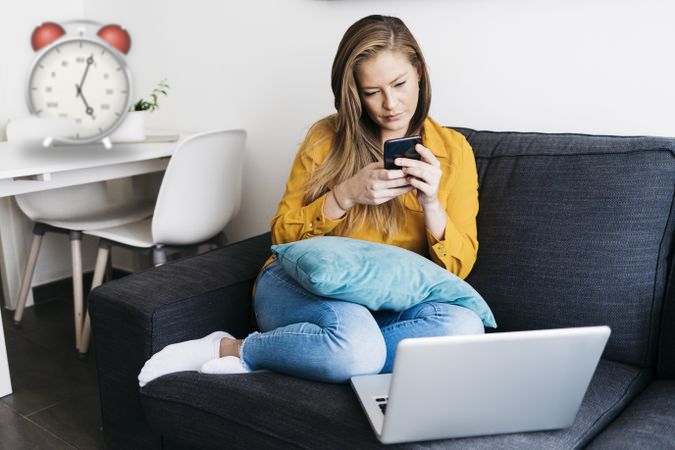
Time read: 5:03
